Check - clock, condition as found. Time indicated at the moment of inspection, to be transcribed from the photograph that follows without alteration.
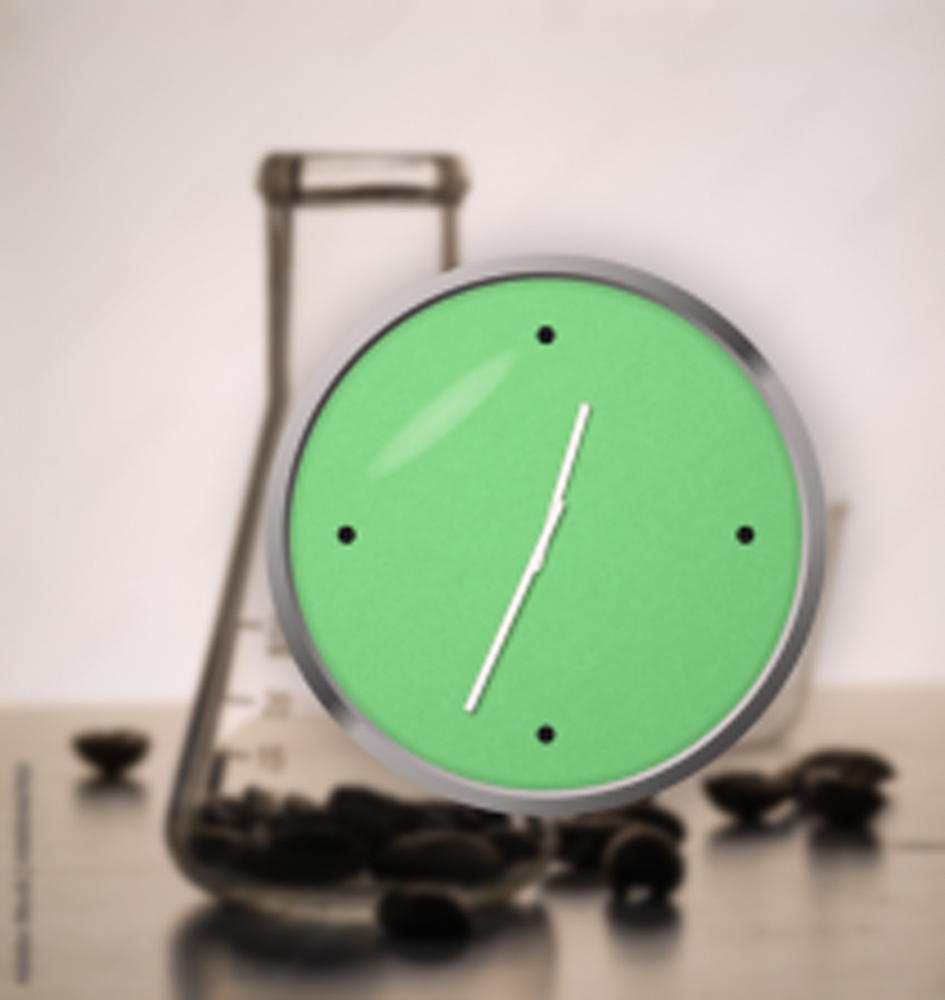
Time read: 12:34
